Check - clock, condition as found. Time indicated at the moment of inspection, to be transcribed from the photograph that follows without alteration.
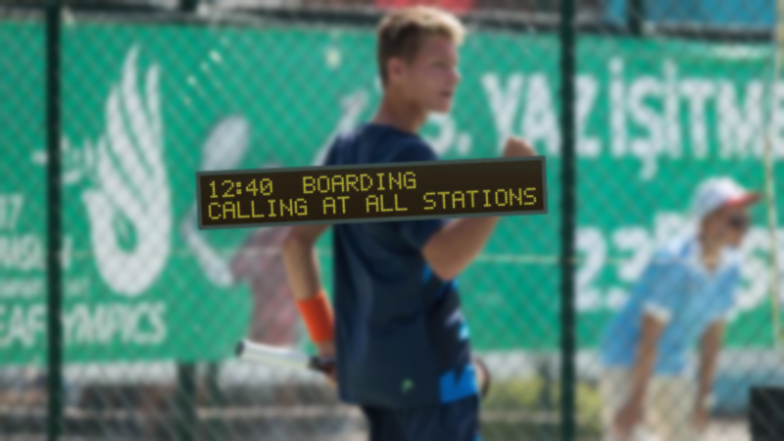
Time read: 12:40
